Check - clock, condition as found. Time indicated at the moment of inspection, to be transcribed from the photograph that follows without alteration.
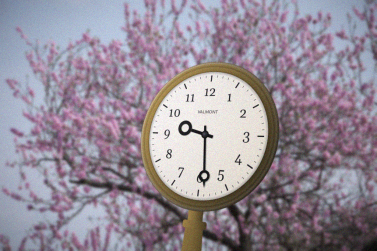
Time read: 9:29
